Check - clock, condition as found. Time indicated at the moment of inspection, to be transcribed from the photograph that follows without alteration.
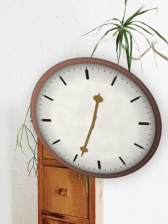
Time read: 12:34
